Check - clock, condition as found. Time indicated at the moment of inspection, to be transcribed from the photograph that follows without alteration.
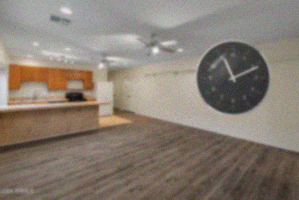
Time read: 11:11
